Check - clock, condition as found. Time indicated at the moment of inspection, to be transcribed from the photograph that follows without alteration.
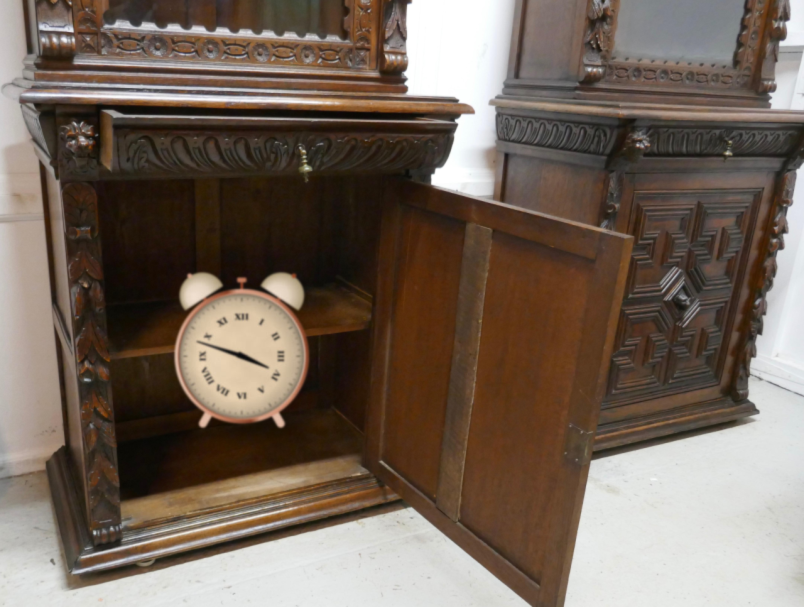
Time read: 3:48
